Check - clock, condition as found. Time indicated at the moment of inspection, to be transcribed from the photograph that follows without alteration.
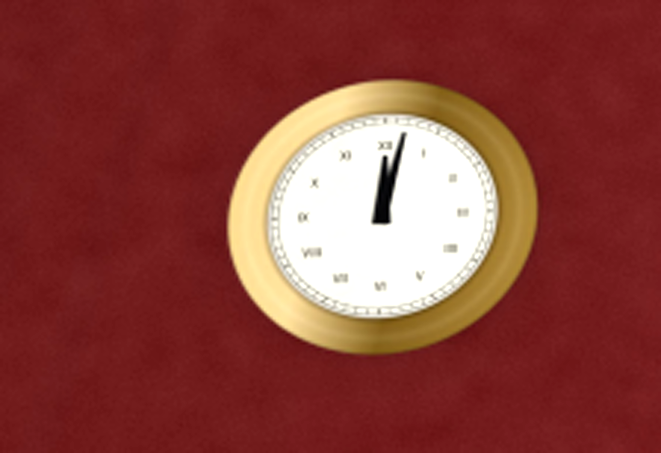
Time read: 12:02
